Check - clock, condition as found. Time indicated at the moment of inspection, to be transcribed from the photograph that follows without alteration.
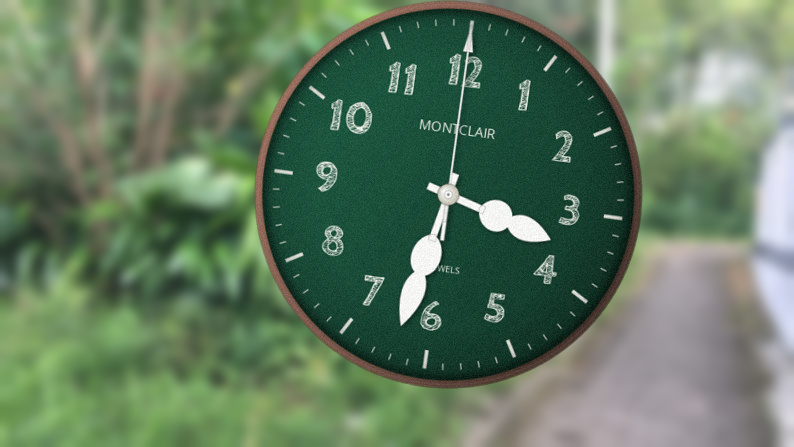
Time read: 3:32:00
